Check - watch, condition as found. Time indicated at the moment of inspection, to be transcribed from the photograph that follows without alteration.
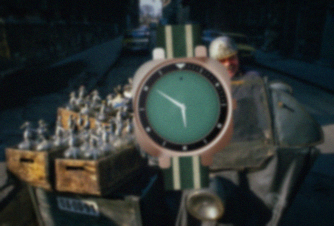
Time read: 5:51
